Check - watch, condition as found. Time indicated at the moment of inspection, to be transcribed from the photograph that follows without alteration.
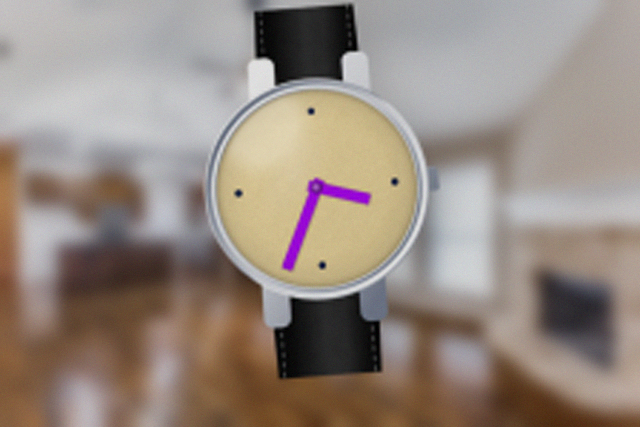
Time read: 3:34
